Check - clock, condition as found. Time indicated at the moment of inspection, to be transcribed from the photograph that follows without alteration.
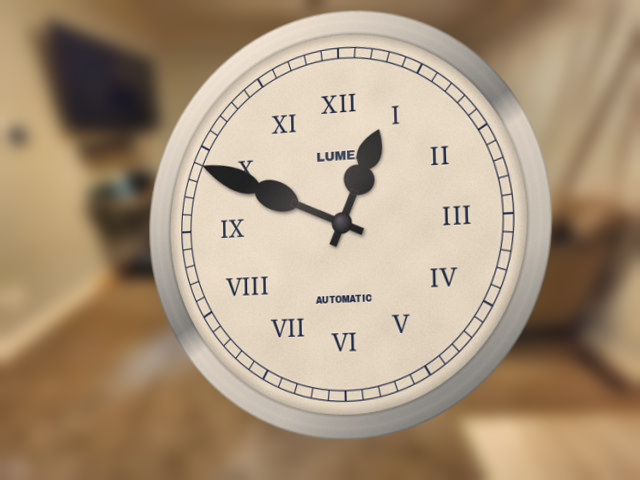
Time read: 12:49
